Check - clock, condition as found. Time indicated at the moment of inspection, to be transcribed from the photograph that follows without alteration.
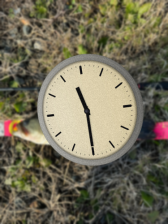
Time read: 11:30
